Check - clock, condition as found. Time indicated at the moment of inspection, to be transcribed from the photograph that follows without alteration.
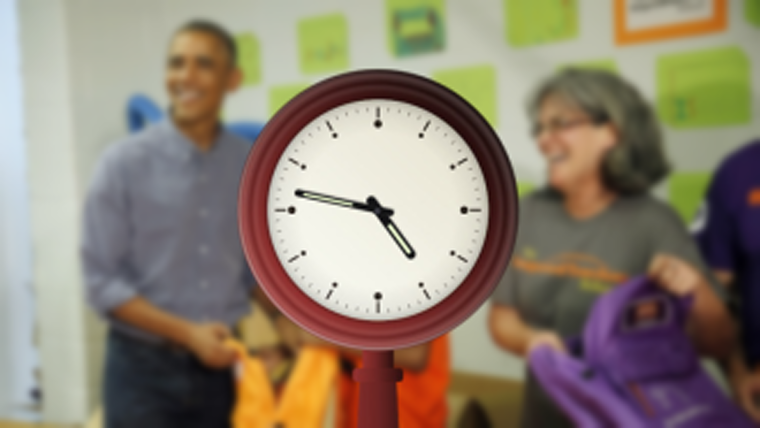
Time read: 4:47
